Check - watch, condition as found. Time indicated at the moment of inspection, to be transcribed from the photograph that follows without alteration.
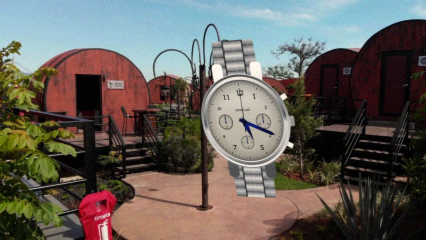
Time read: 5:19
